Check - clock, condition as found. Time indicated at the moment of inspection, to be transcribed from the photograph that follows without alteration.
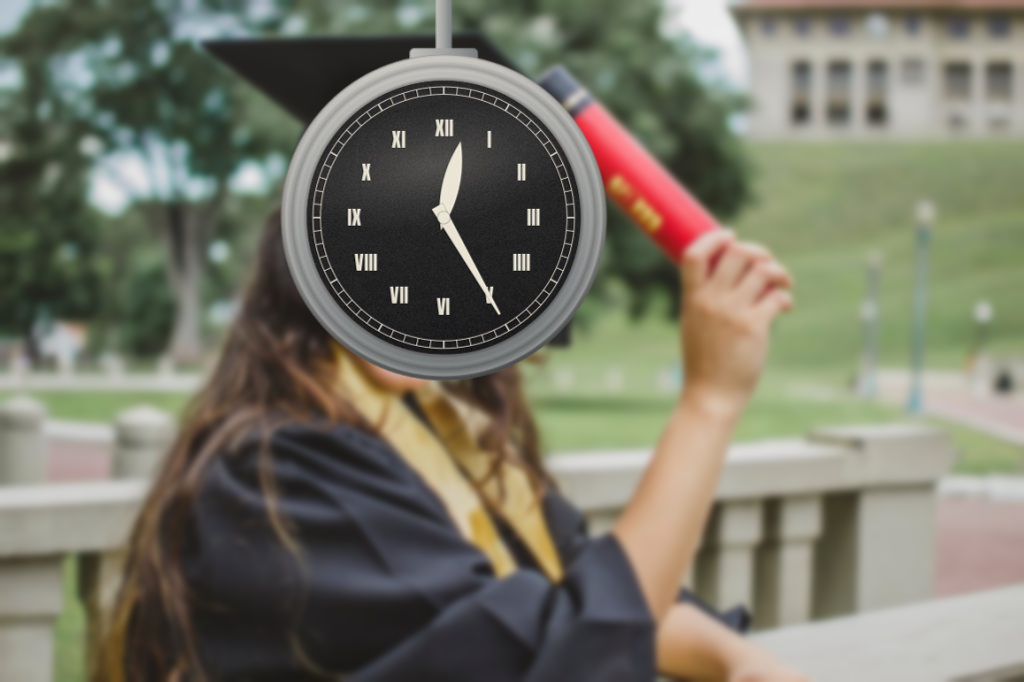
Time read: 12:25
